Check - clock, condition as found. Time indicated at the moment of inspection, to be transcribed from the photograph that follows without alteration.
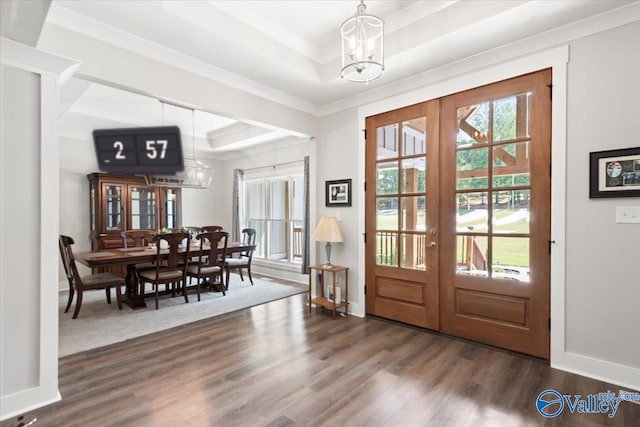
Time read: 2:57
